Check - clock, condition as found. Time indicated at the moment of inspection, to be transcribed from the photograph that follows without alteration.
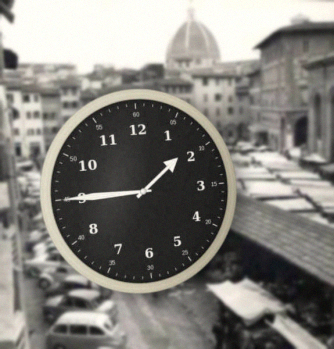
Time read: 1:45
